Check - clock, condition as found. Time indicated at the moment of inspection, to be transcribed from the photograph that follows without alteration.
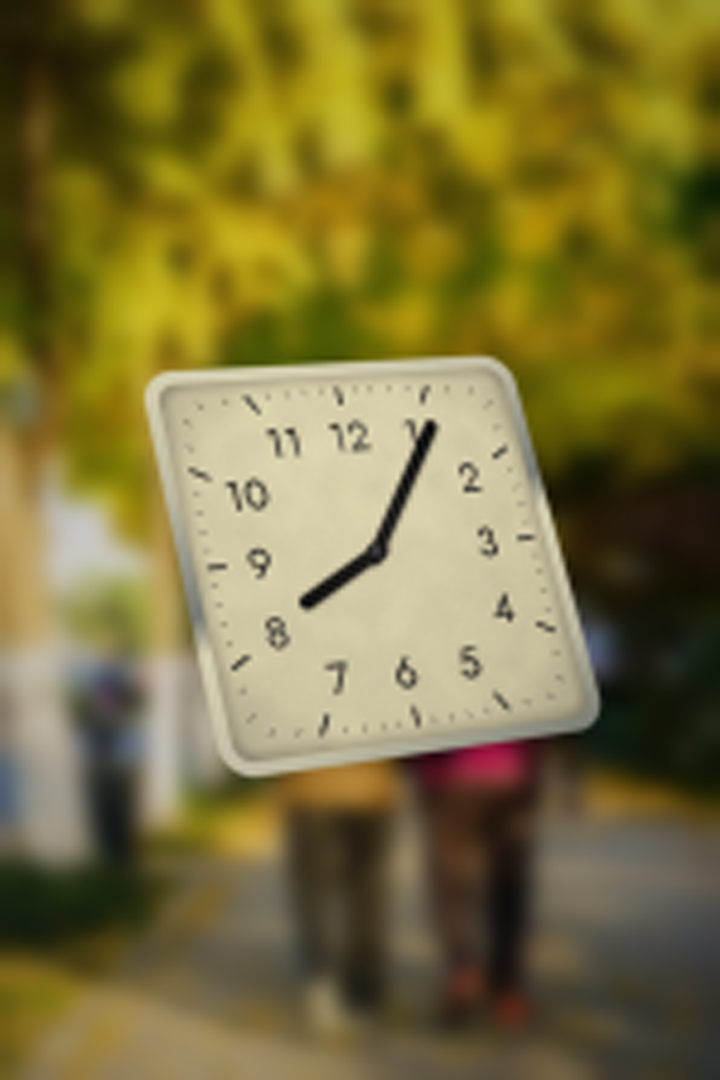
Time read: 8:06
